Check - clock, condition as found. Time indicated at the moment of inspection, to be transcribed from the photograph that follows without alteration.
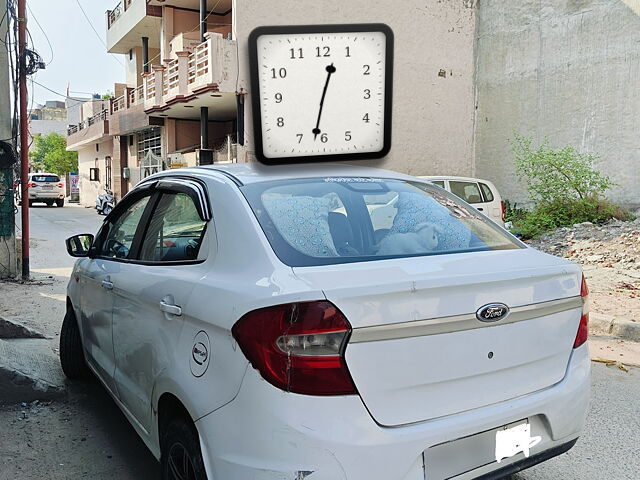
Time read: 12:32
